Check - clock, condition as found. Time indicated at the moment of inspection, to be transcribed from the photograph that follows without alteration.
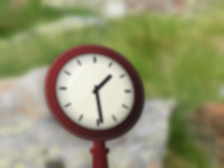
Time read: 1:29
